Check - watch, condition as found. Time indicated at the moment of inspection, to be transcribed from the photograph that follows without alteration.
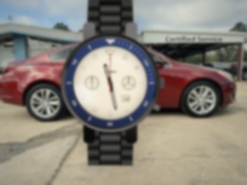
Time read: 11:28
